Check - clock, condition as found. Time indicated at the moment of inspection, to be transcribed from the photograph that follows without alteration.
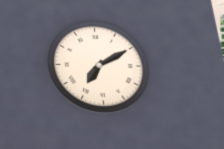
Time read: 7:10
